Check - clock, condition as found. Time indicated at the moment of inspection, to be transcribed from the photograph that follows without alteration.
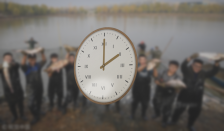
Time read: 2:00
